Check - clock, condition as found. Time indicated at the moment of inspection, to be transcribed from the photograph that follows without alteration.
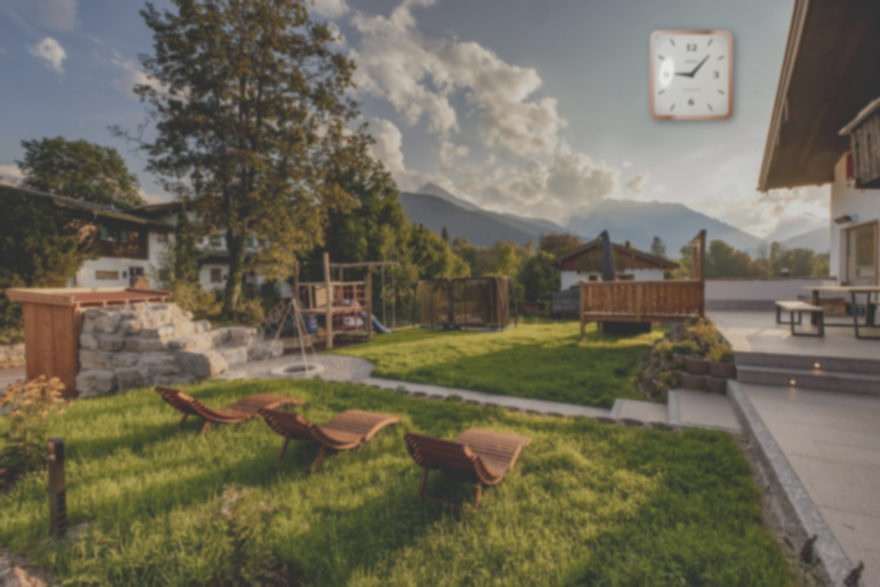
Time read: 9:07
